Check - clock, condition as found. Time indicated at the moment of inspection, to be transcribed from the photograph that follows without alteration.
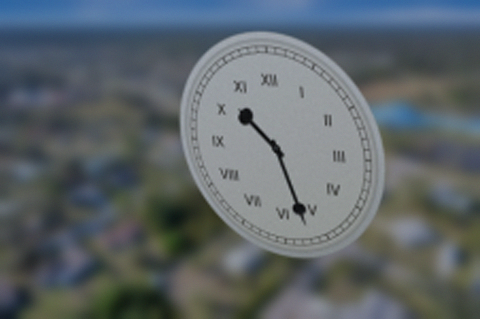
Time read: 10:27
